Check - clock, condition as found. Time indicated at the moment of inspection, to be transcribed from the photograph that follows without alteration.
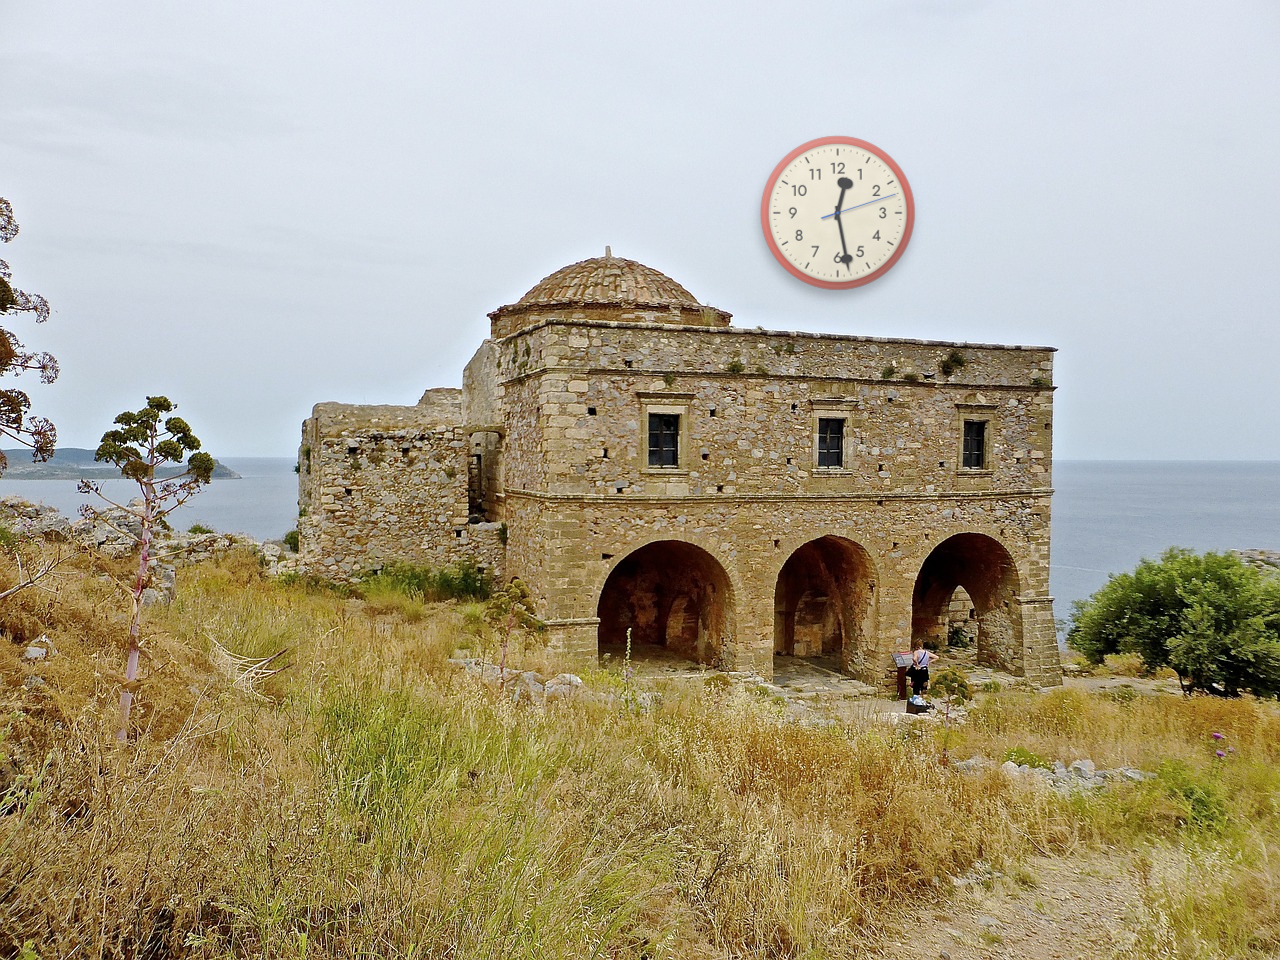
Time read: 12:28:12
